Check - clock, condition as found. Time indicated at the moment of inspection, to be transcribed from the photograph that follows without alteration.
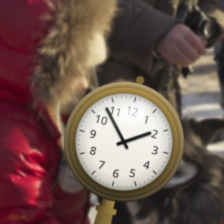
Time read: 1:53
